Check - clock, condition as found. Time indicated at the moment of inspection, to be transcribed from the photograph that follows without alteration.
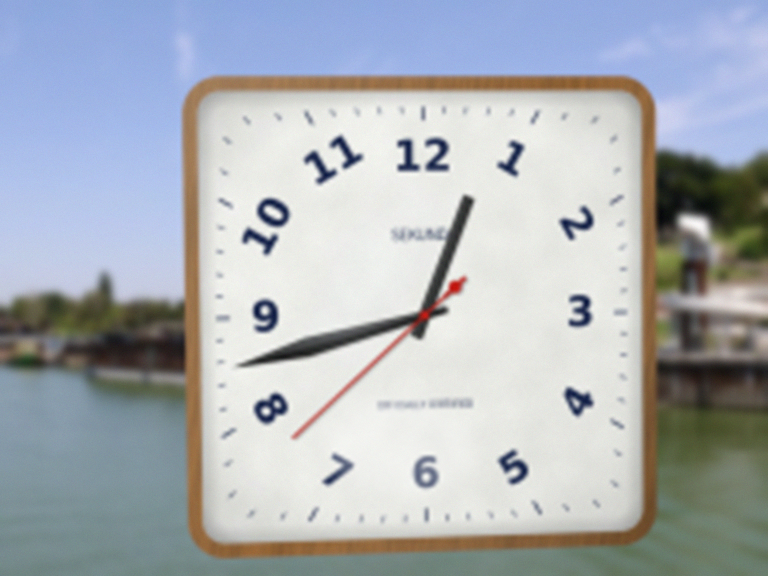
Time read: 12:42:38
